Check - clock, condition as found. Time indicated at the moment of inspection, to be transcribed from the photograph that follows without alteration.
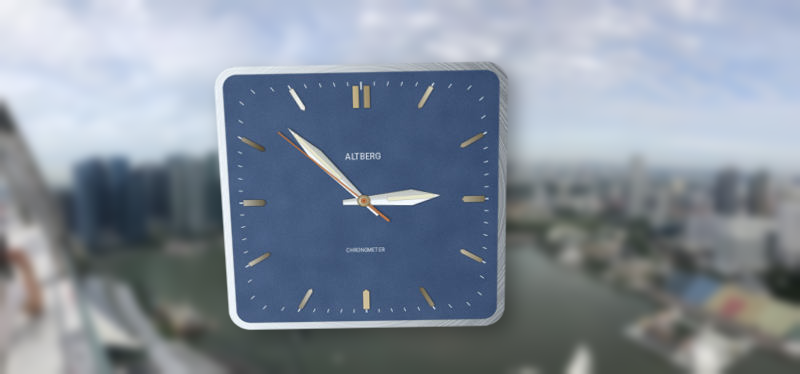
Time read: 2:52:52
